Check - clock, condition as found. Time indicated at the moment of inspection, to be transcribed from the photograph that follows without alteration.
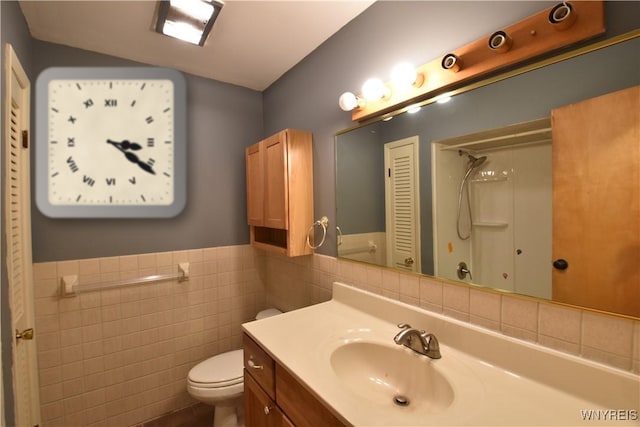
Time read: 3:21
